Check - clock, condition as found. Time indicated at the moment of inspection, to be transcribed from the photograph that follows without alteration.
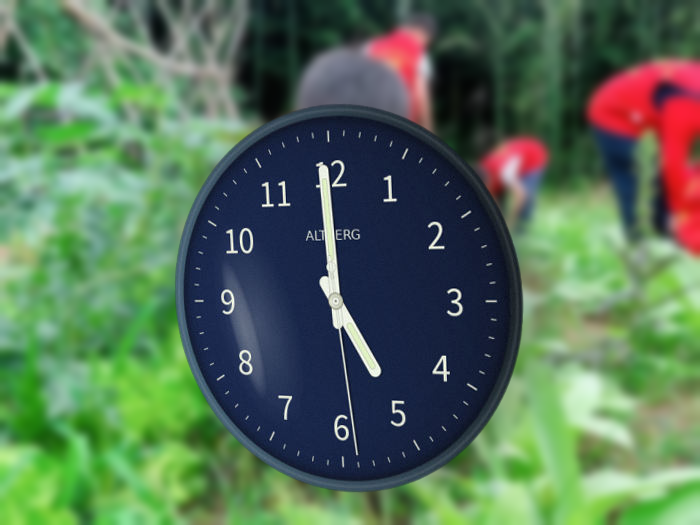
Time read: 4:59:29
